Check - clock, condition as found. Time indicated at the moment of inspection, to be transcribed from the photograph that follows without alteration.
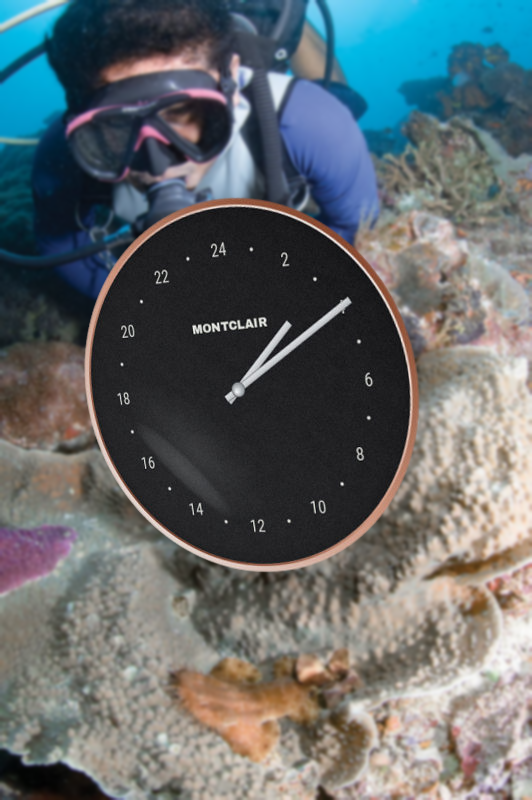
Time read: 3:10
